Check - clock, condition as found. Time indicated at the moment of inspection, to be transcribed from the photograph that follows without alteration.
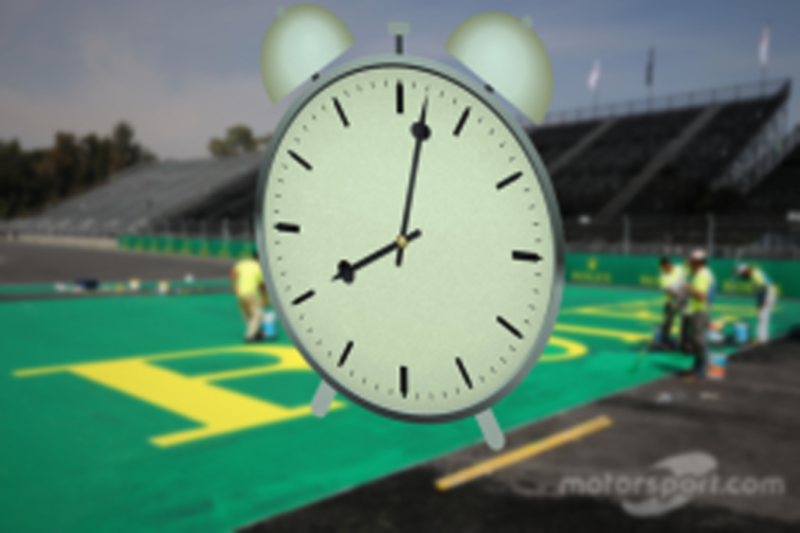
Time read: 8:02
